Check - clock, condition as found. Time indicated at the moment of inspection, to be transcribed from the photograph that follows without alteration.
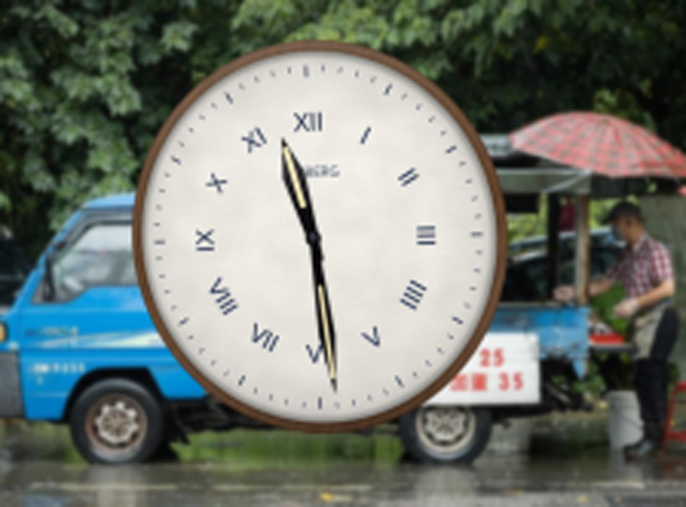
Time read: 11:29
